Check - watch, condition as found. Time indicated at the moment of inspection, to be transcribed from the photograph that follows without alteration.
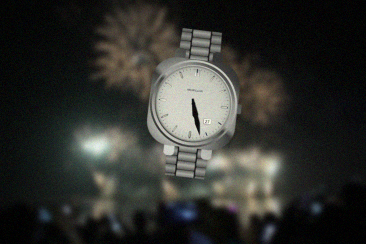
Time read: 5:27
